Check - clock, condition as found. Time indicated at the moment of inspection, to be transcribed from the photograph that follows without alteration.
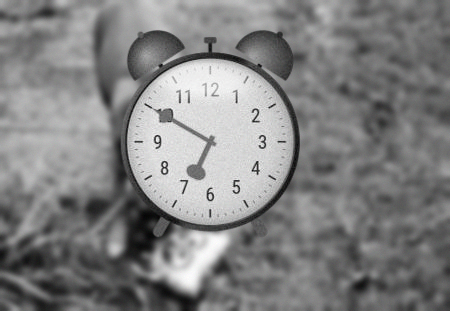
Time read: 6:50
